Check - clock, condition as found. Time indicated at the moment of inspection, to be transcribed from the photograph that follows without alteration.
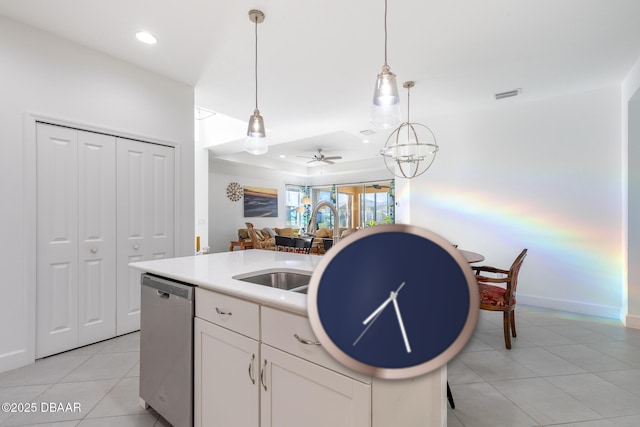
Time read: 7:27:36
